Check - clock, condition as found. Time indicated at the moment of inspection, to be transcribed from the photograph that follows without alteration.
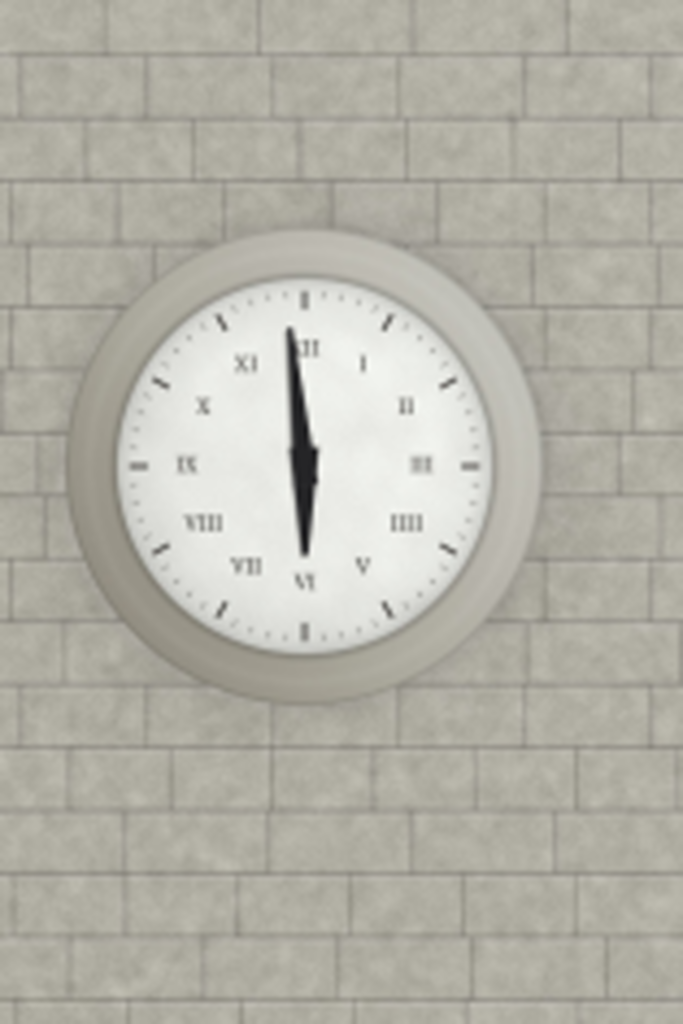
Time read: 5:59
